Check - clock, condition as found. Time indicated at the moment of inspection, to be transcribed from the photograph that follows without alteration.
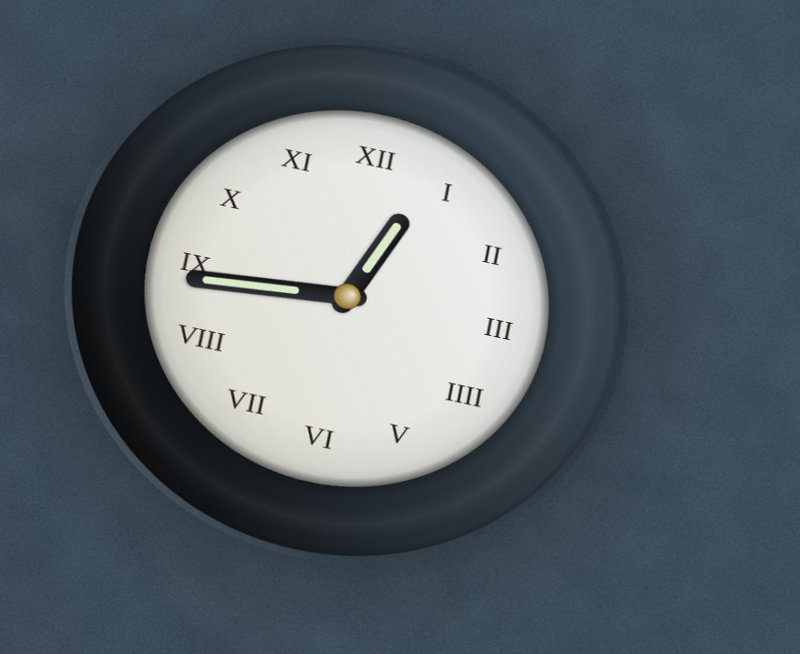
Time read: 12:44
